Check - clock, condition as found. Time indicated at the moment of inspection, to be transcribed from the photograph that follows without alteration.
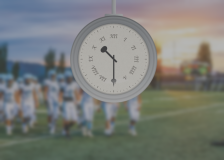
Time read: 10:30
